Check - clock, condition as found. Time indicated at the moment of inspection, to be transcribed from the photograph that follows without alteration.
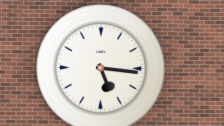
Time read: 5:16
